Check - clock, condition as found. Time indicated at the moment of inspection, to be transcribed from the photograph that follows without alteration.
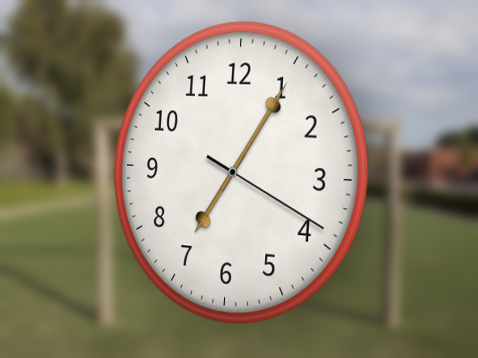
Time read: 7:05:19
